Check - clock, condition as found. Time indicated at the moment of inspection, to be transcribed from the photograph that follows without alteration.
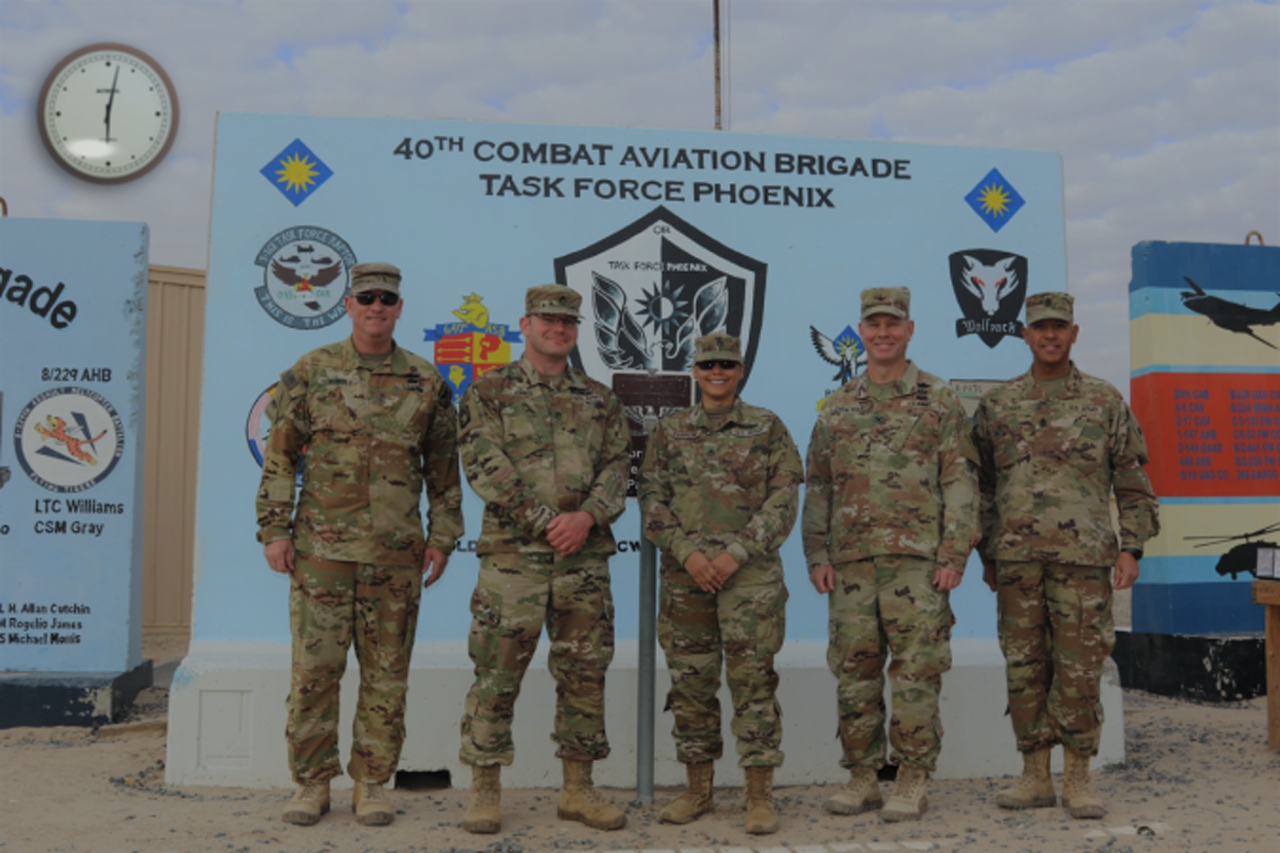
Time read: 6:02
